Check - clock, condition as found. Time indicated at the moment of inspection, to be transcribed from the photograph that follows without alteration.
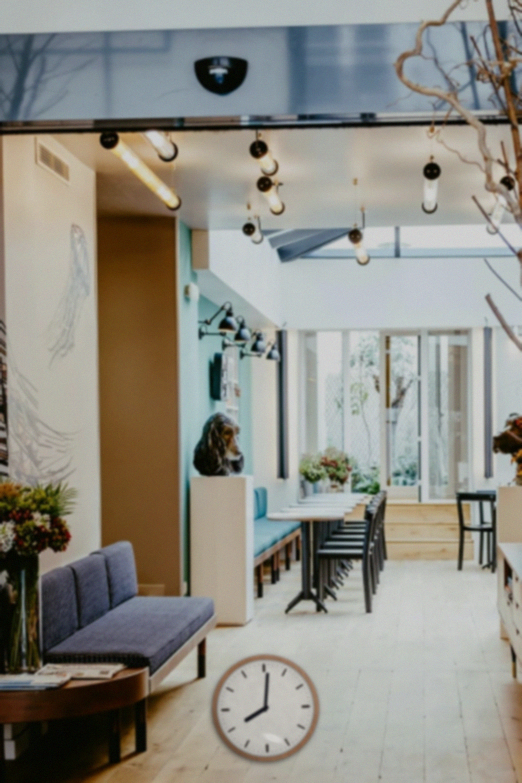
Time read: 8:01
